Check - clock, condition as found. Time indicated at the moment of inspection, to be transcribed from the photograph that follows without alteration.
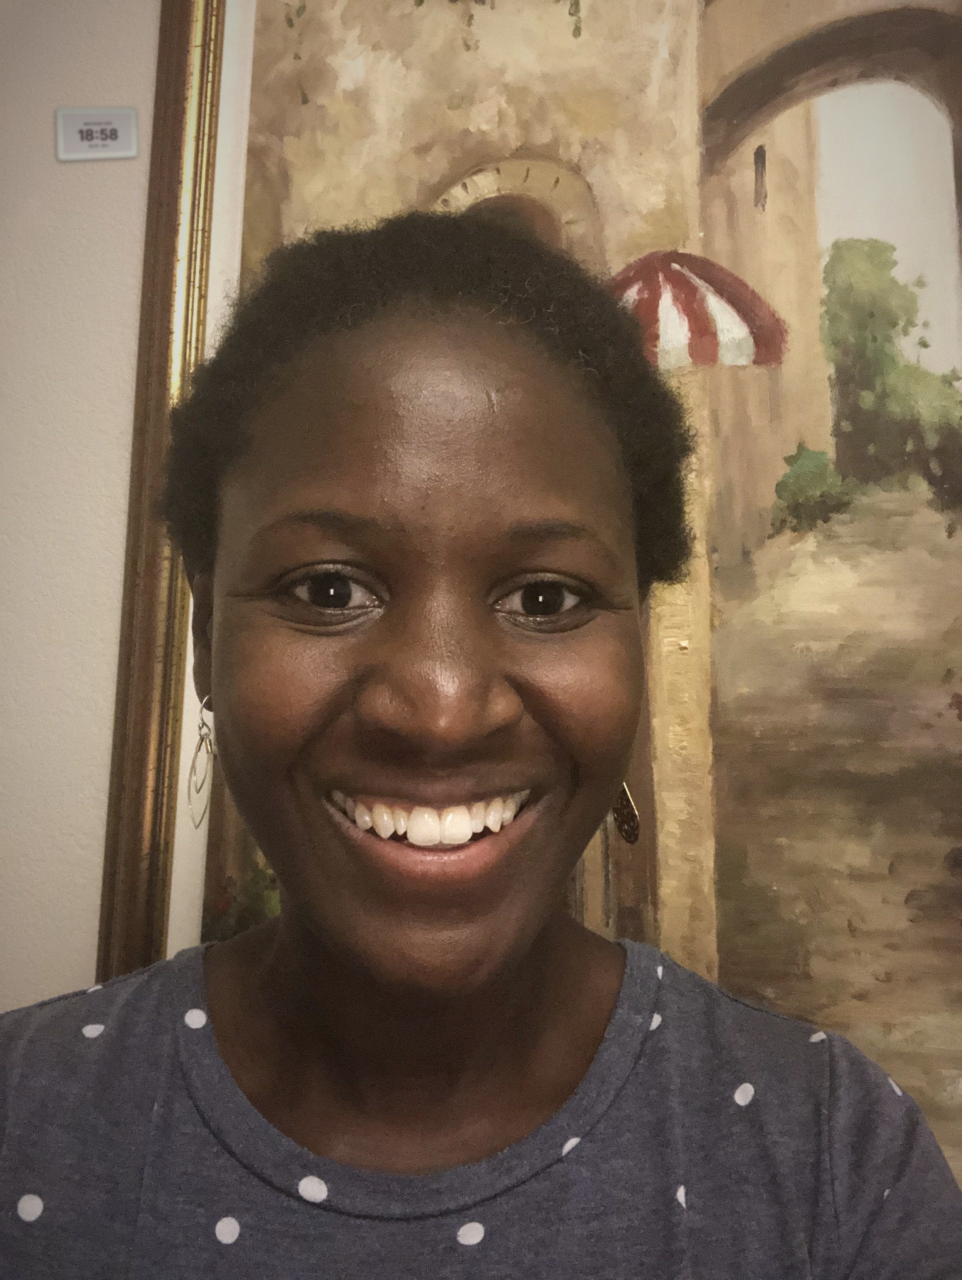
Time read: 18:58
